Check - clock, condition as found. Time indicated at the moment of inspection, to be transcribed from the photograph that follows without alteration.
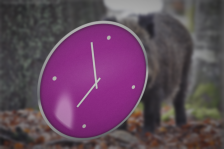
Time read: 6:56
